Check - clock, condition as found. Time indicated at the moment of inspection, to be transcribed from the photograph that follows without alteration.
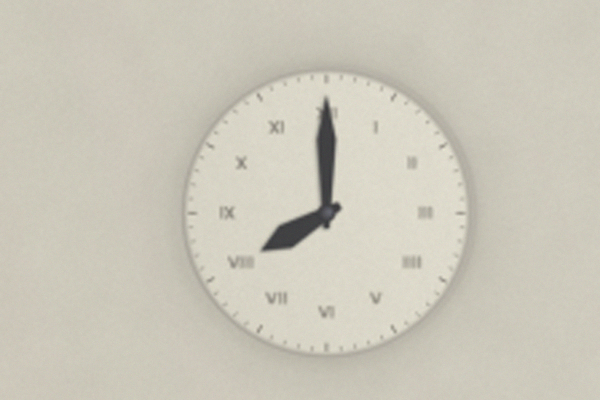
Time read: 8:00
